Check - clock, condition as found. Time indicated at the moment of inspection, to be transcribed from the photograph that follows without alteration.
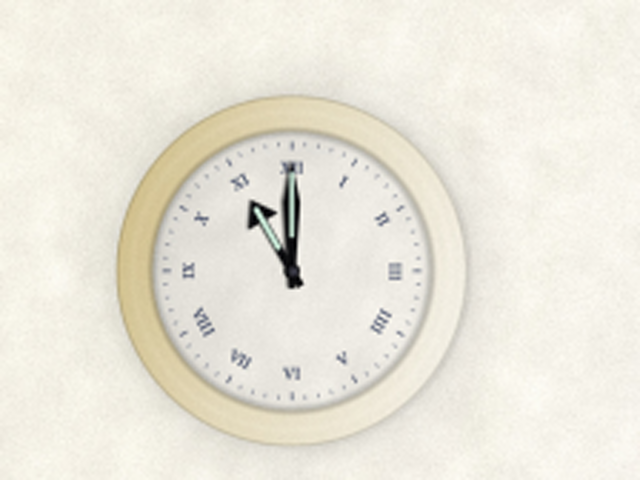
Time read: 11:00
